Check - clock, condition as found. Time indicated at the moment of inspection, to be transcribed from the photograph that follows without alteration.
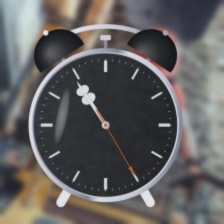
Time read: 10:54:25
